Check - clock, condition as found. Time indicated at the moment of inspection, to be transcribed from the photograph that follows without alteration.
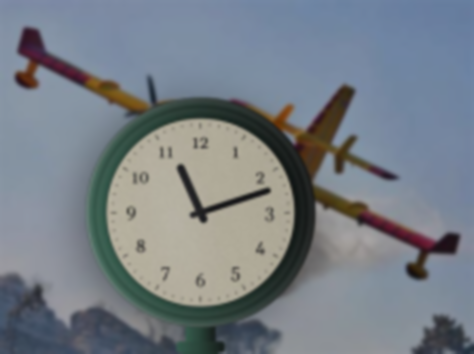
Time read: 11:12
